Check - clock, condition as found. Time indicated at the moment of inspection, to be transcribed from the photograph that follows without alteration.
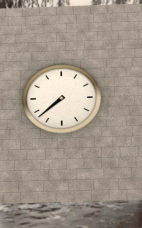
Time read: 7:38
